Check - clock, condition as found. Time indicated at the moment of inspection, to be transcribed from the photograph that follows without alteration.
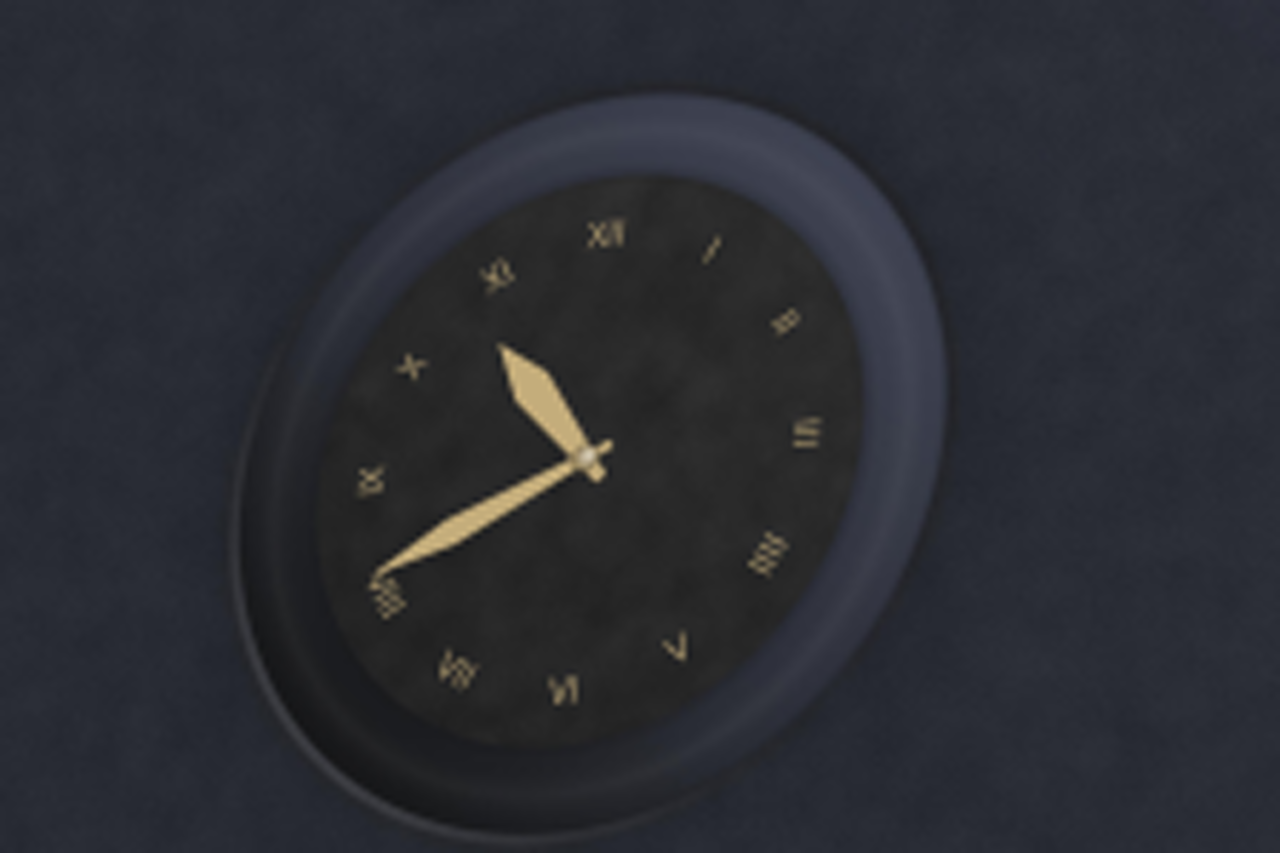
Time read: 10:41
